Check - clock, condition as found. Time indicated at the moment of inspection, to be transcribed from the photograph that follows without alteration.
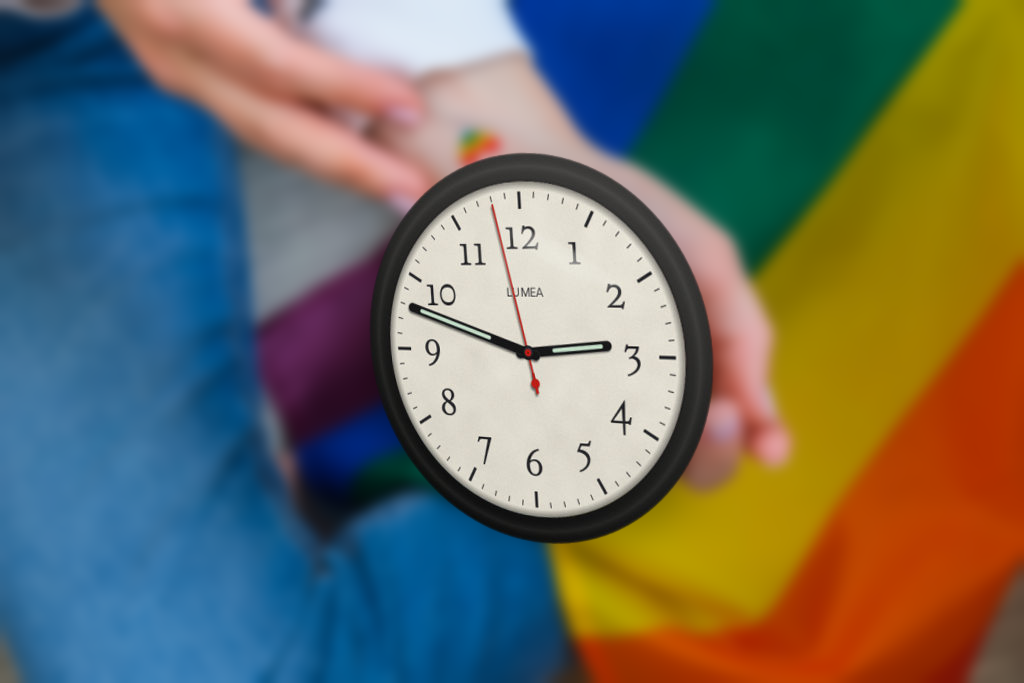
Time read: 2:47:58
